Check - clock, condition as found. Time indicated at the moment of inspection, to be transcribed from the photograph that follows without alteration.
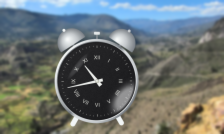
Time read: 10:43
